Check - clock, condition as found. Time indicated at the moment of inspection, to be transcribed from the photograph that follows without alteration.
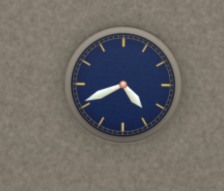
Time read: 4:41
